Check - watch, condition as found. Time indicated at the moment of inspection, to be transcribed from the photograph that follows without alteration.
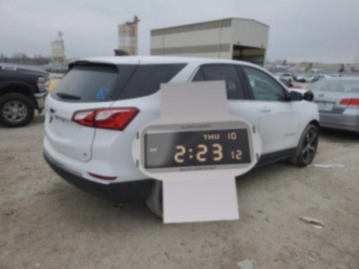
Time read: 2:23
